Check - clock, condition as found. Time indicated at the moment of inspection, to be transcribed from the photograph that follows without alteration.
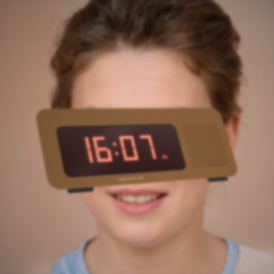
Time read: 16:07
